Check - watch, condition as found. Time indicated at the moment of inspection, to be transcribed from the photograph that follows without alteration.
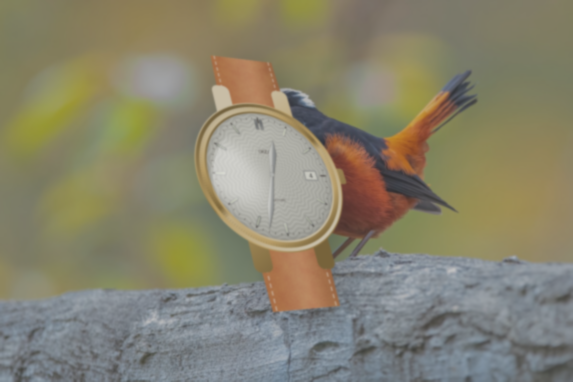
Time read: 12:33
